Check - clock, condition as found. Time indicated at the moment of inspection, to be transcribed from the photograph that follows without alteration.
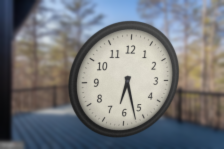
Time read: 6:27
